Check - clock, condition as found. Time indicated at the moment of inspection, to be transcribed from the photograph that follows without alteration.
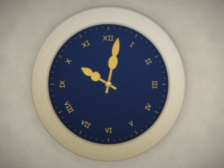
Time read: 10:02
